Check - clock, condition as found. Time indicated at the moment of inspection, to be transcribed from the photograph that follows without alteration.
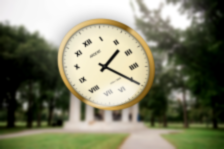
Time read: 2:25
